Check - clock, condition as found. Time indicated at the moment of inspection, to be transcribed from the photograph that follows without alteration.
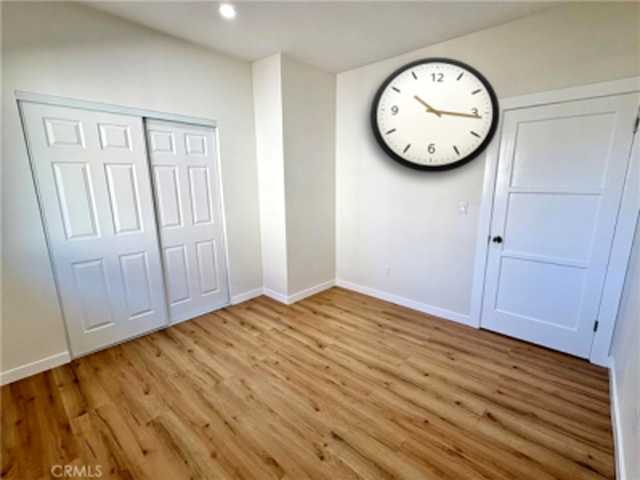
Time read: 10:16
